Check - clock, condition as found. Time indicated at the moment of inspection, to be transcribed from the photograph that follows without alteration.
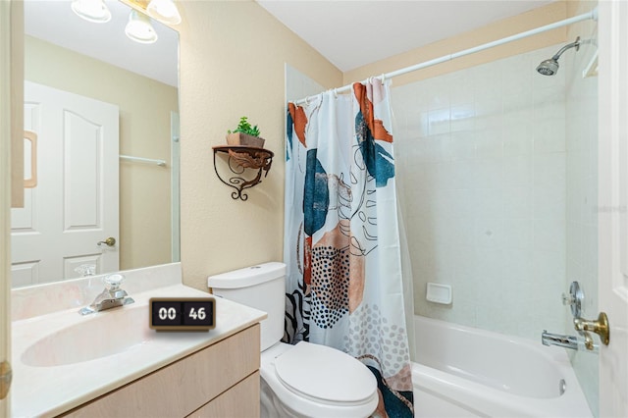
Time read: 0:46
